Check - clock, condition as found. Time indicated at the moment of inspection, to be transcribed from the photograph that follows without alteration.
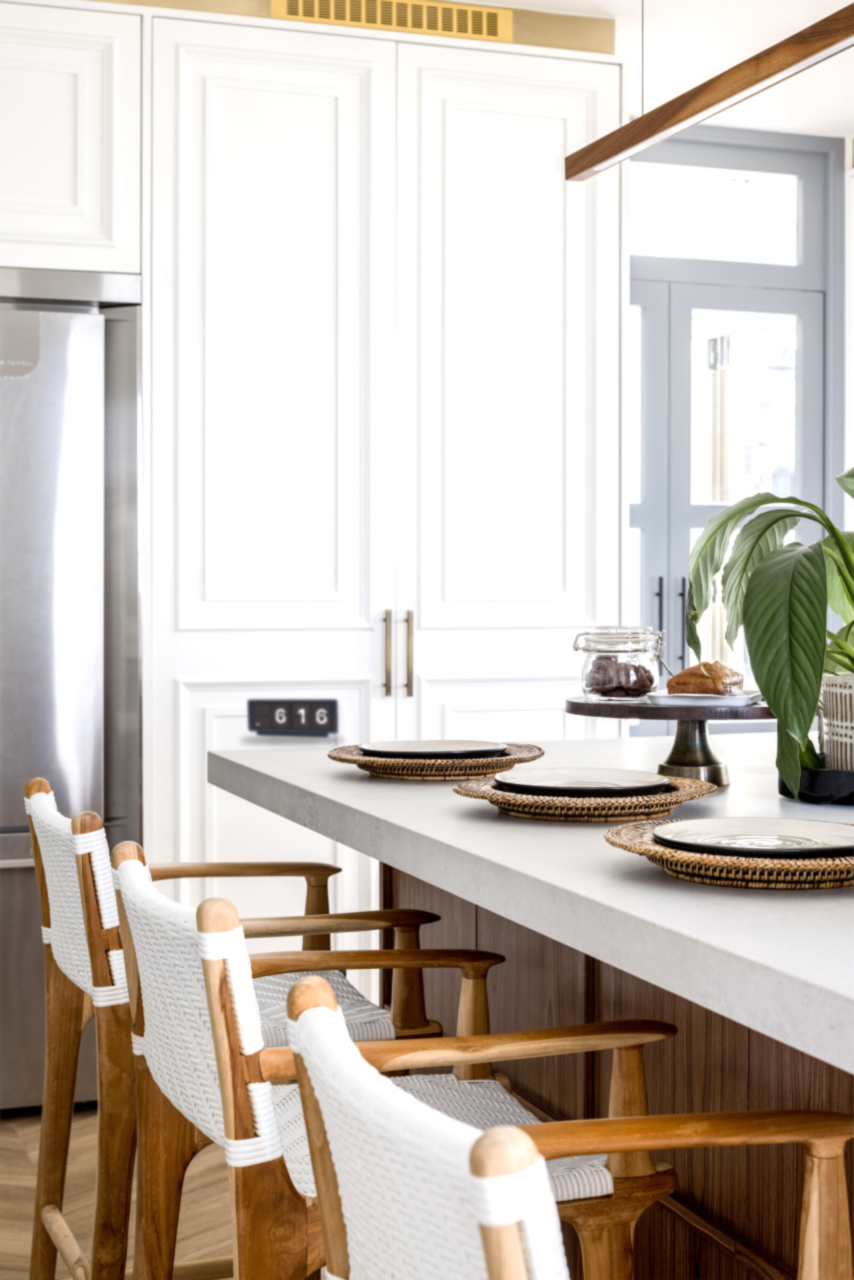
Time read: 6:16
